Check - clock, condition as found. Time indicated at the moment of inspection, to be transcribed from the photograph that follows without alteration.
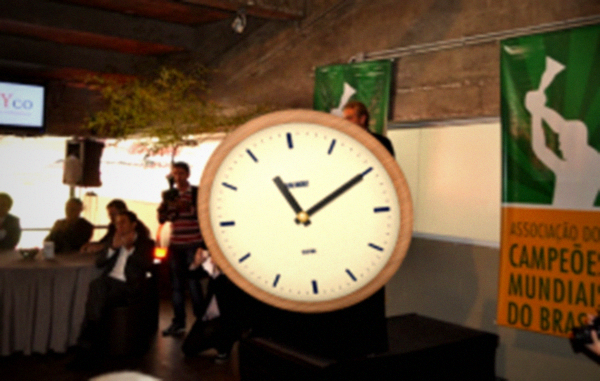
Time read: 11:10
